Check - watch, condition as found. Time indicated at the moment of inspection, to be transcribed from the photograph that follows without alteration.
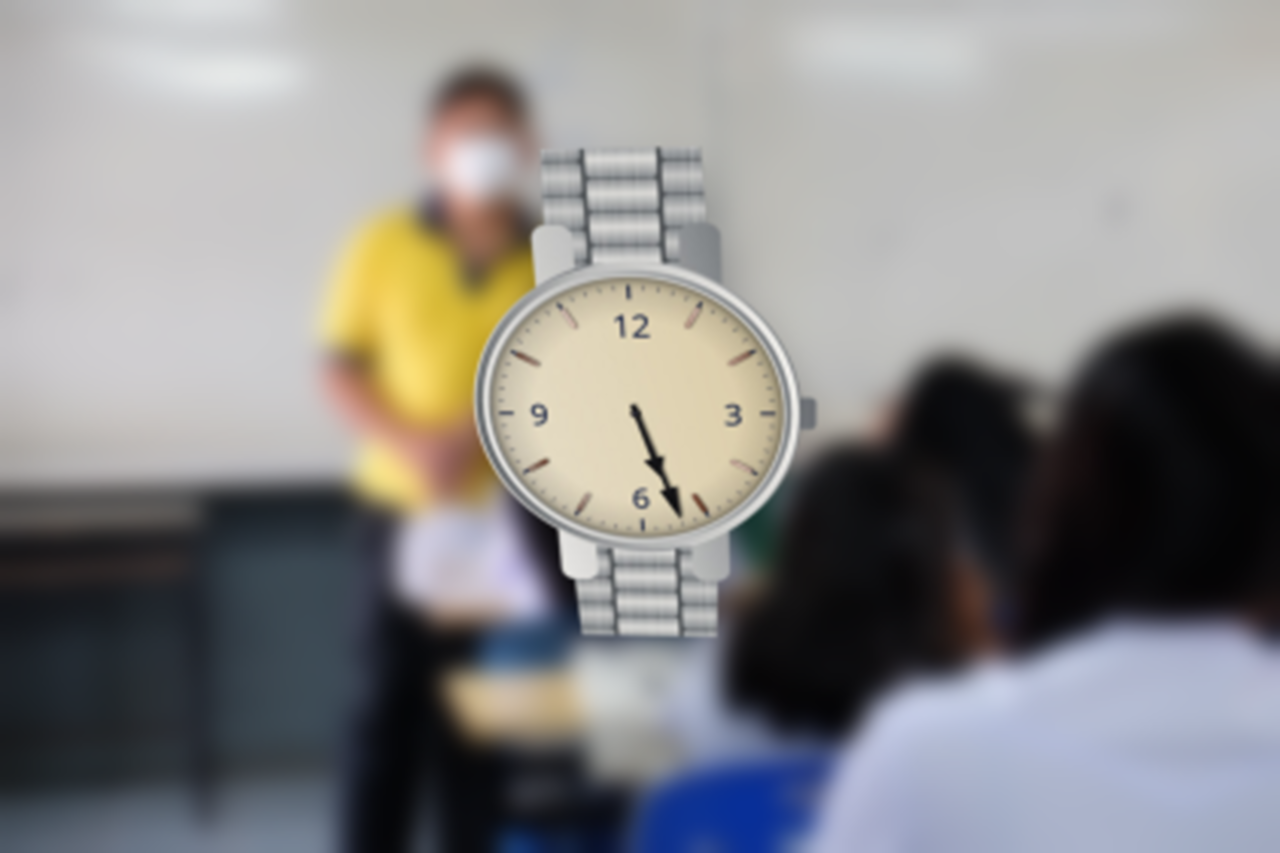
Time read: 5:27
